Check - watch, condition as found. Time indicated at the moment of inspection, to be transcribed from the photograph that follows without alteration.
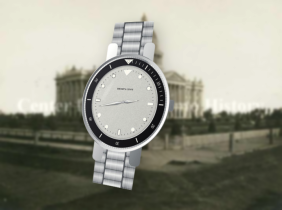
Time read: 2:43
